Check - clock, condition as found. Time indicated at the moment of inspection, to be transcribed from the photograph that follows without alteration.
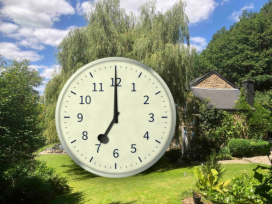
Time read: 7:00
